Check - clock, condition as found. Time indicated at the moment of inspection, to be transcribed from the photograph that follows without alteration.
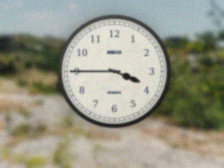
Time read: 3:45
